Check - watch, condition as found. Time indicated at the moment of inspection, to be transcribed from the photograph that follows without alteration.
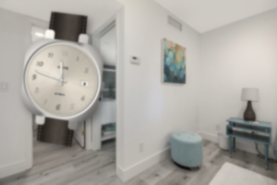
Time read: 11:47
